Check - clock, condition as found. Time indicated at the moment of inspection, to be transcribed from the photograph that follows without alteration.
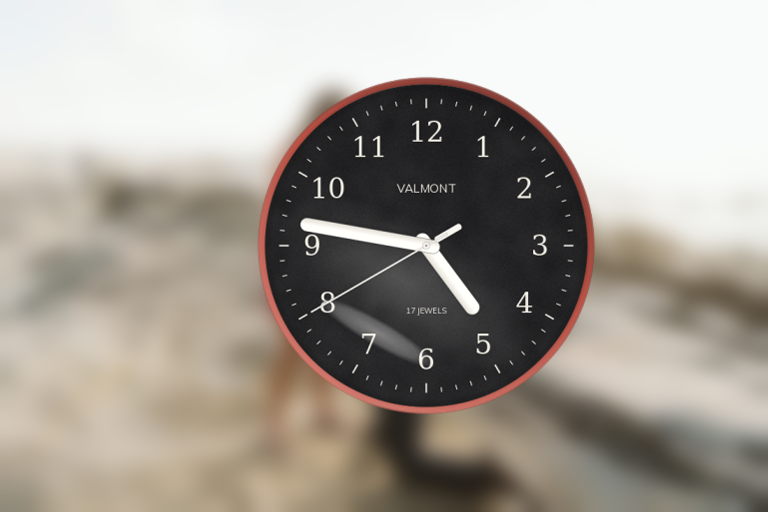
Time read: 4:46:40
